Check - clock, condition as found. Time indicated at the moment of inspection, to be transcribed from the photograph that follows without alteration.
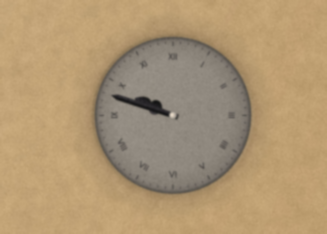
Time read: 9:48
